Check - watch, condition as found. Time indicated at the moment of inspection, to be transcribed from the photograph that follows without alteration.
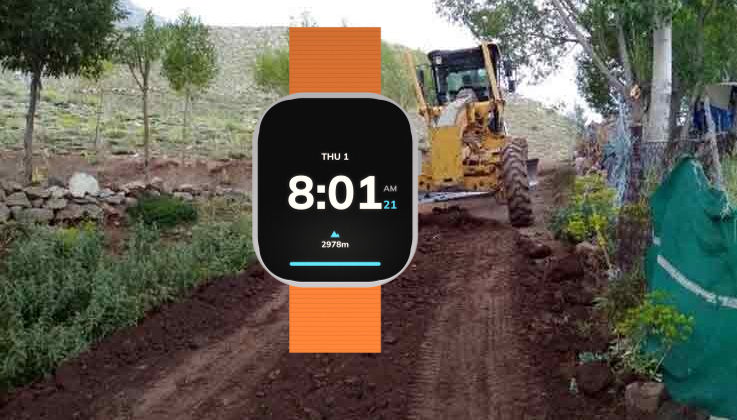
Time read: 8:01:21
